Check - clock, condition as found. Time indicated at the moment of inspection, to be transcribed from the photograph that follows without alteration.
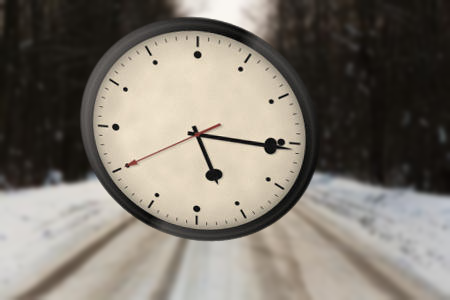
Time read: 5:15:40
